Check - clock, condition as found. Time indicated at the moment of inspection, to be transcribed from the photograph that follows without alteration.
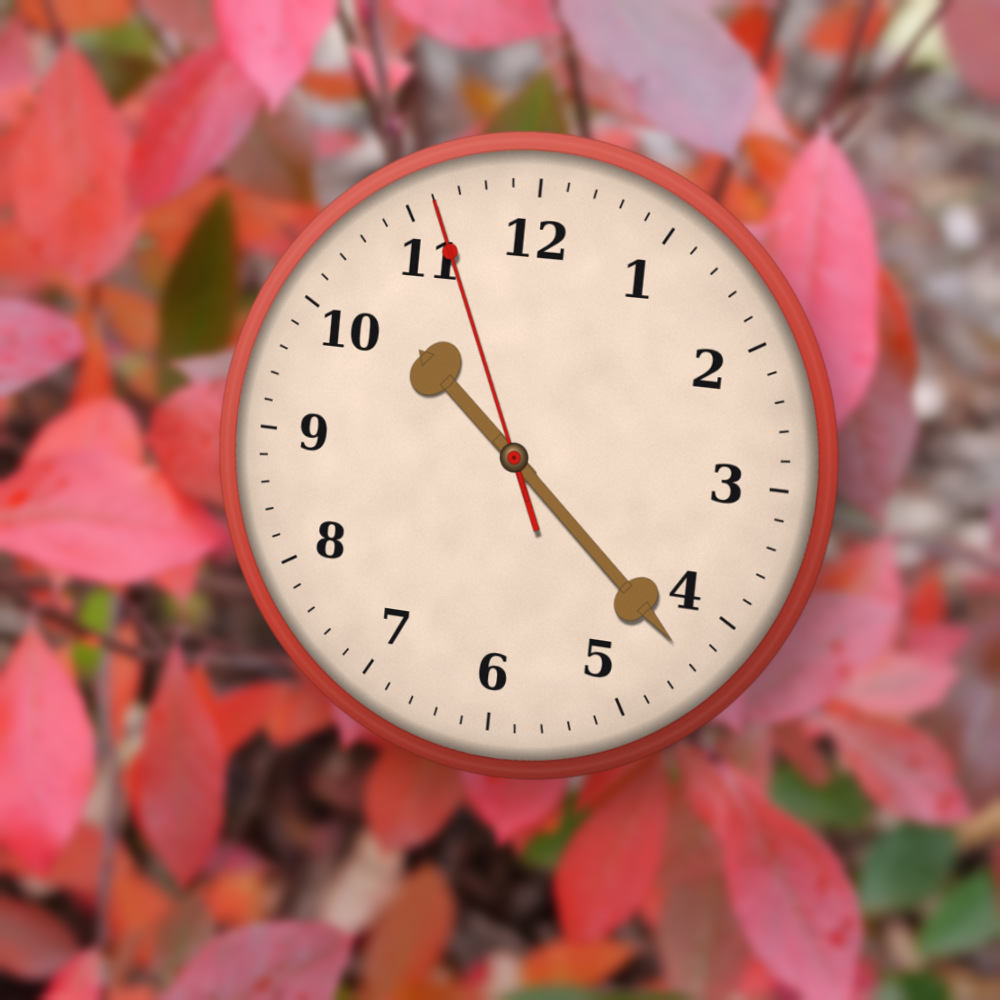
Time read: 10:21:56
